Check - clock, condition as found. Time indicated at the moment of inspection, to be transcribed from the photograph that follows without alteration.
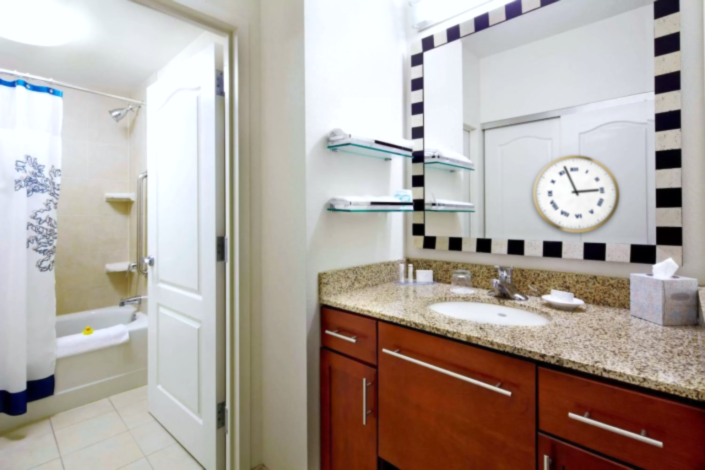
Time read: 2:57
